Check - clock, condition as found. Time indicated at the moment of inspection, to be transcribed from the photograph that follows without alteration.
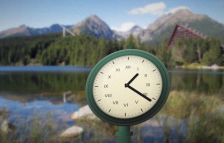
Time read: 1:21
